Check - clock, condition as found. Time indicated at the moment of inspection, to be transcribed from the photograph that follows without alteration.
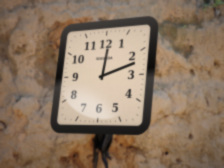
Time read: 12:12
